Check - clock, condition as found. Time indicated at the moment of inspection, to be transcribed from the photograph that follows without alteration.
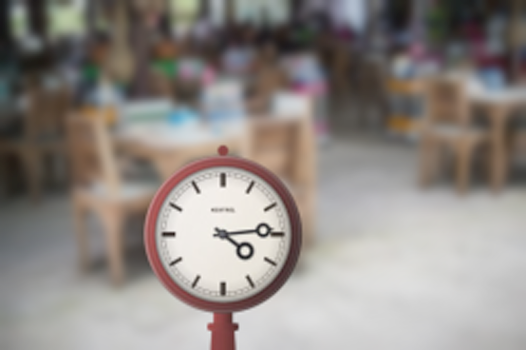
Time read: 4:14
